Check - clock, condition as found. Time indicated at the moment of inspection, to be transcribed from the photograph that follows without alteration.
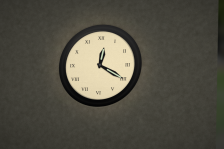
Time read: 12:20
